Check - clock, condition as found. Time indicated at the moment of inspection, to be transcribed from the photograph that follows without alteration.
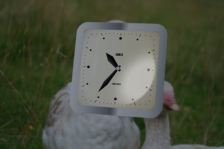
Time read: 10:36
